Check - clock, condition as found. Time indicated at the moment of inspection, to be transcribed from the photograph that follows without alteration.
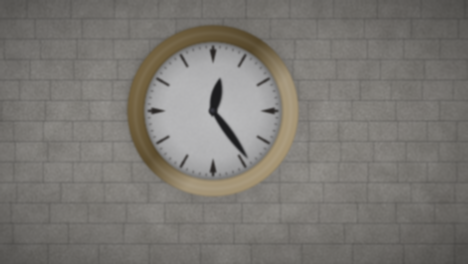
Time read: 12:24
